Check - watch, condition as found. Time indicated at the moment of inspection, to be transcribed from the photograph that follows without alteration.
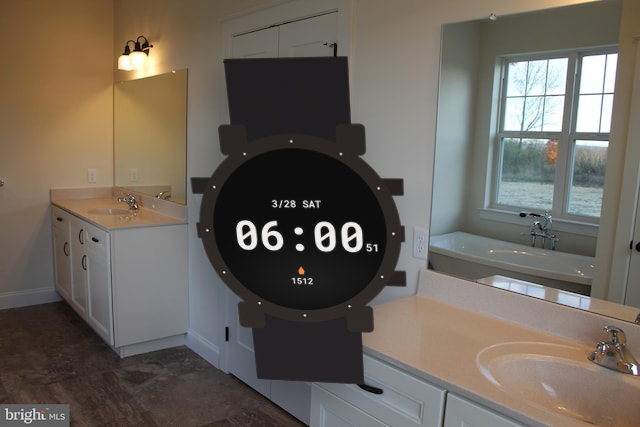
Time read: 6:00:51
